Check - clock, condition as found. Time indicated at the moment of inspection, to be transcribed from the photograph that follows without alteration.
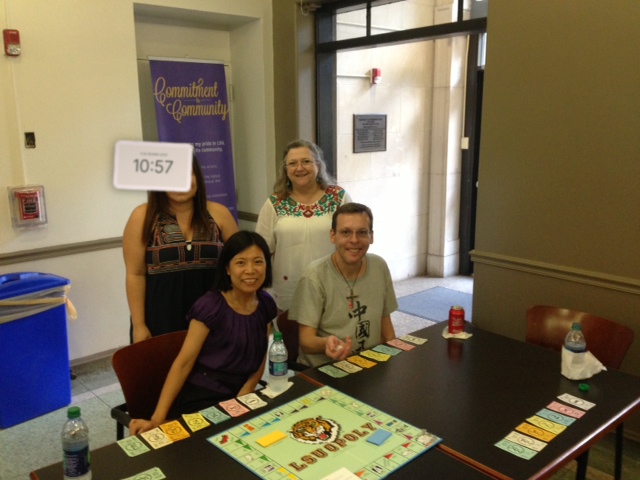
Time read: 10:57
